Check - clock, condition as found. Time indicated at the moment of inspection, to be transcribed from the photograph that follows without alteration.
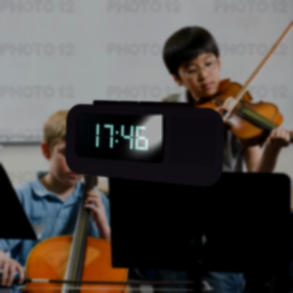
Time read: 17:46
